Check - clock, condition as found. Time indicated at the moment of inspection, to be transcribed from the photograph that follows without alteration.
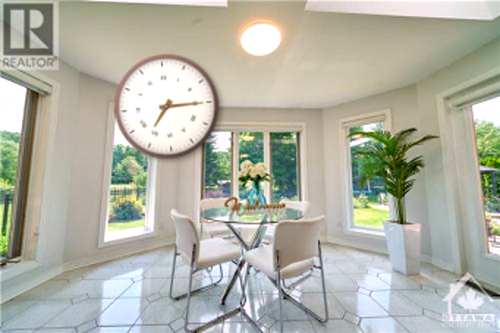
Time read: 7:15
